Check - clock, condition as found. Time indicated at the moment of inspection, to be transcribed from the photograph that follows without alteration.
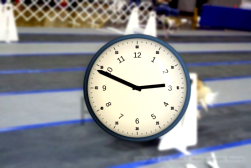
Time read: 2:49
